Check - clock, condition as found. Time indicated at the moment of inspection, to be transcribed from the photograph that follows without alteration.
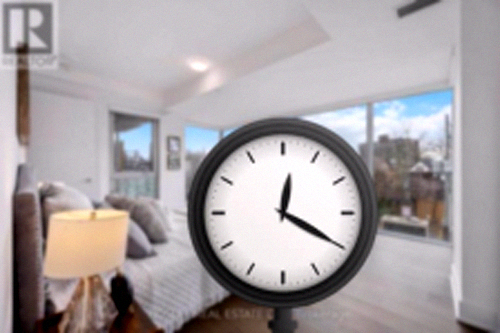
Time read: 12:20
